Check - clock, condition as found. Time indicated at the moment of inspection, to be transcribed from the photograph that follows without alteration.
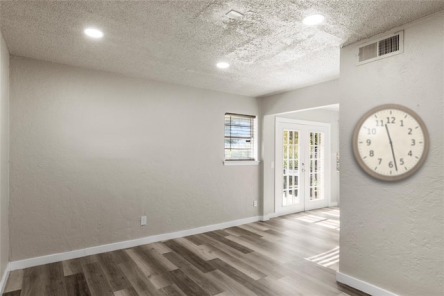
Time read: 11:28
